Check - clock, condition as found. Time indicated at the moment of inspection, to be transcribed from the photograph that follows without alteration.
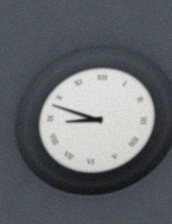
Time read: 8:48
